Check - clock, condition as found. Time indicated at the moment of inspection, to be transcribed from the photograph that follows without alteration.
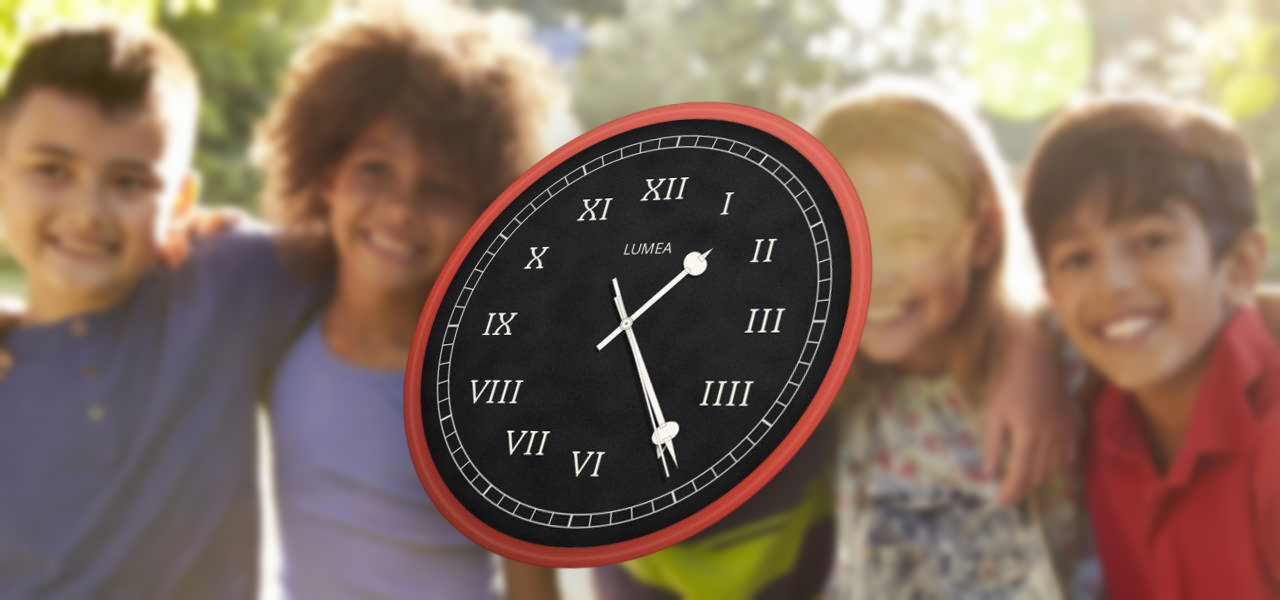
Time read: 1:24:25
